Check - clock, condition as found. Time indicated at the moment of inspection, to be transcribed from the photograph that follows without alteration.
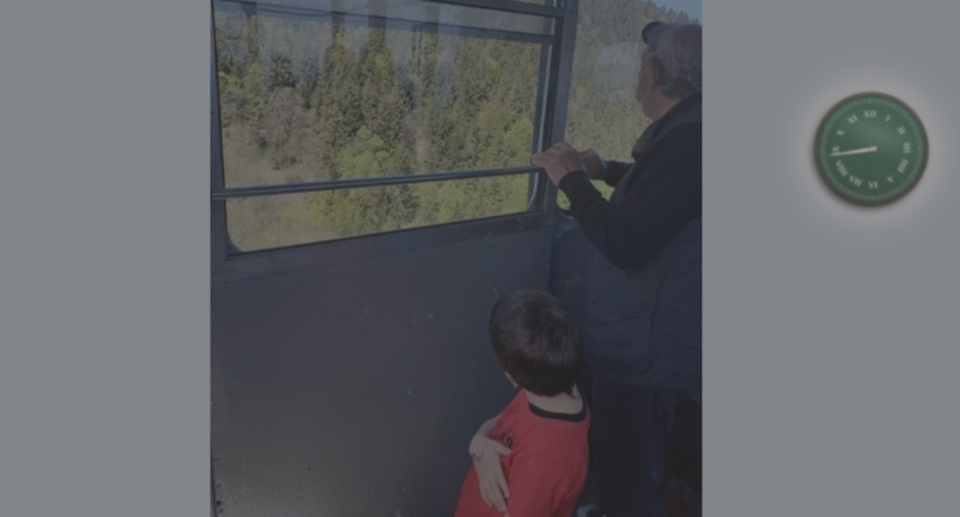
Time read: 8:44
